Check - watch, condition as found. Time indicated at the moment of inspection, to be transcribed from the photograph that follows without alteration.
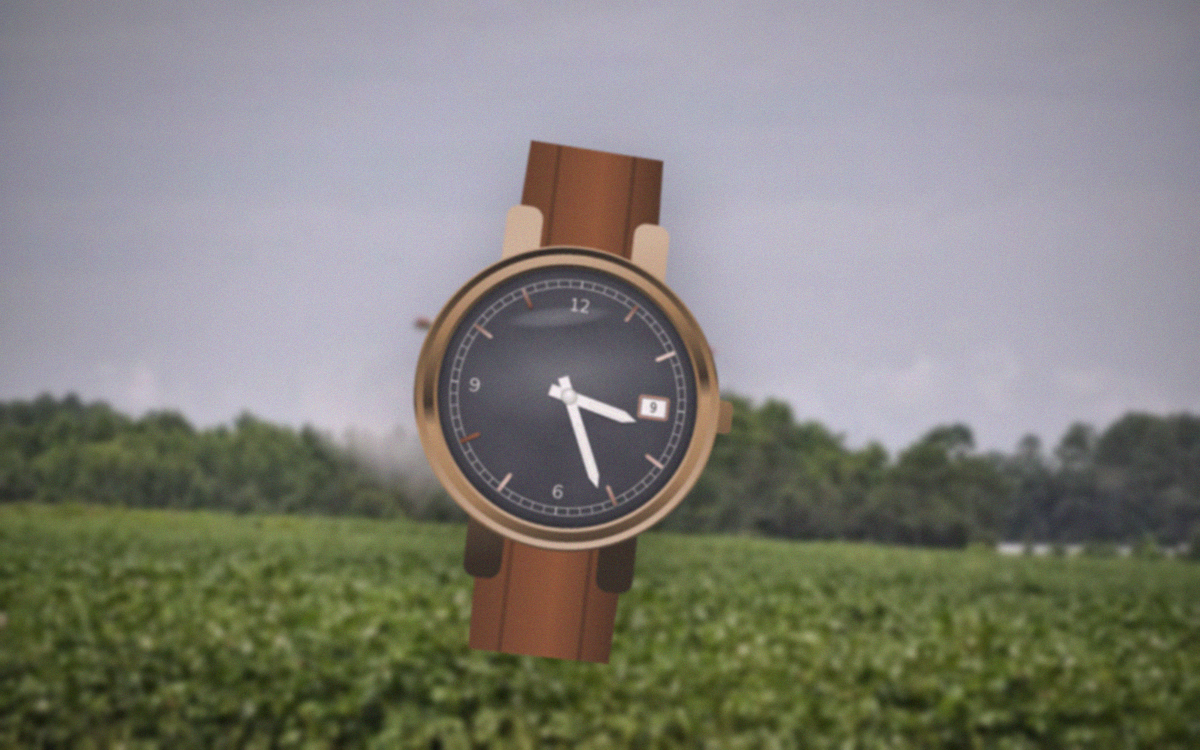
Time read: 3:26
